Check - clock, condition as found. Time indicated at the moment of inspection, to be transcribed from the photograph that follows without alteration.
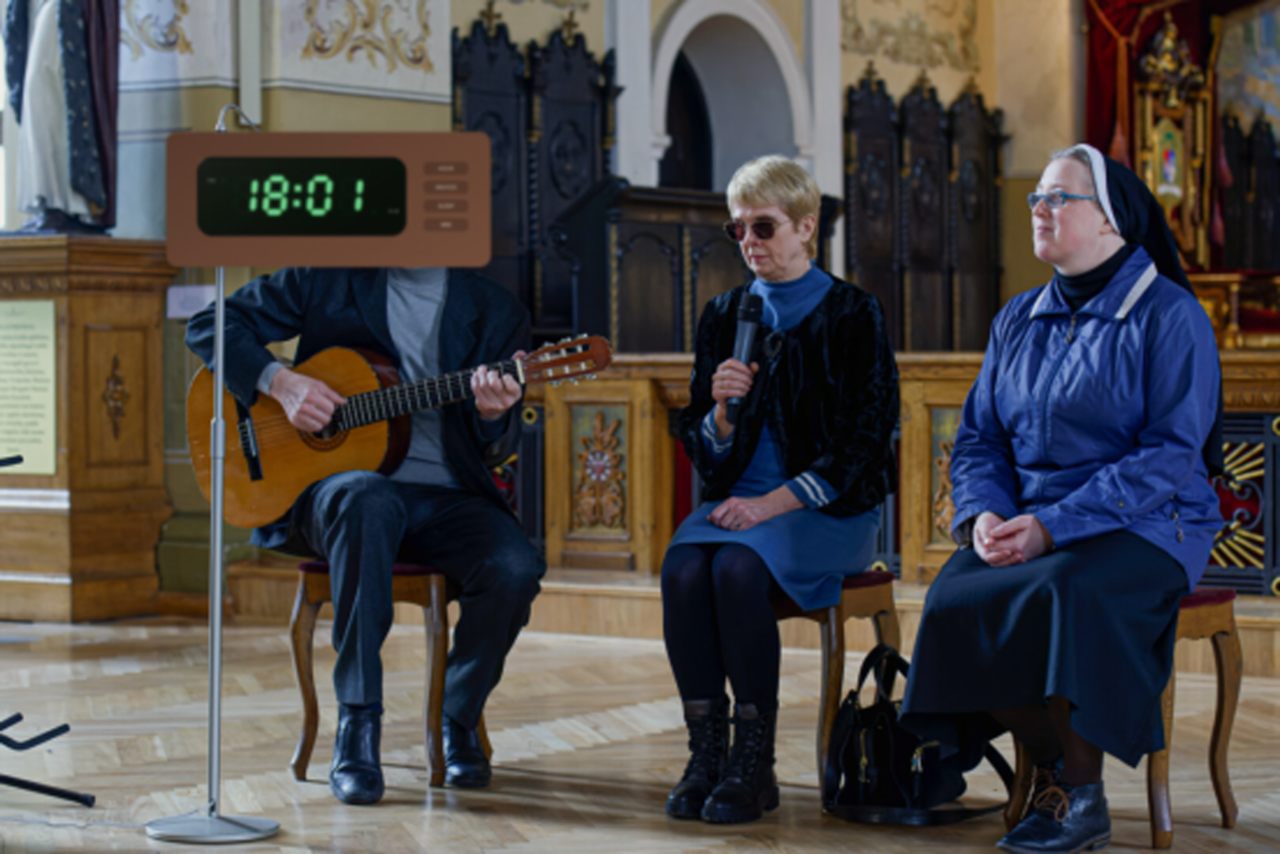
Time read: 18:01
